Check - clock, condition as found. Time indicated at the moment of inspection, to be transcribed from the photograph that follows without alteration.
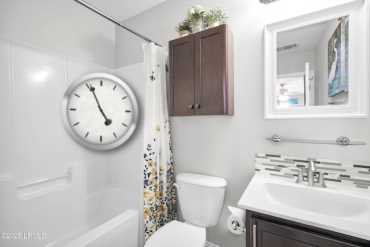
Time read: 4:56
